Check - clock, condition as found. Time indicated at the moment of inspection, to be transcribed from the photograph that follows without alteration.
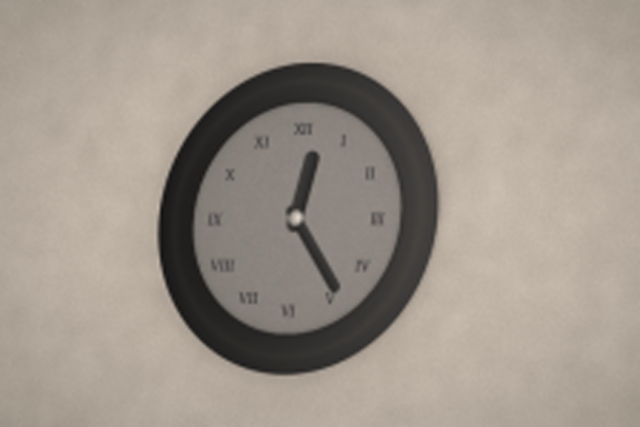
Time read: 12:24
